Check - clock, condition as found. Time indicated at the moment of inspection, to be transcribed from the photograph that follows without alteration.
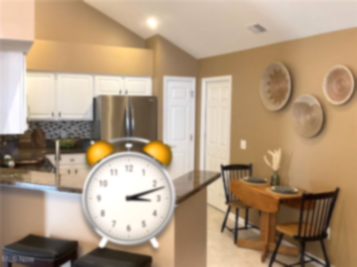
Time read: 3:12
